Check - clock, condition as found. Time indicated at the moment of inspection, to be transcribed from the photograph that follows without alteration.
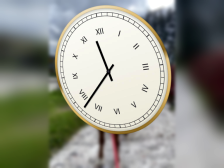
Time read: 11:38
